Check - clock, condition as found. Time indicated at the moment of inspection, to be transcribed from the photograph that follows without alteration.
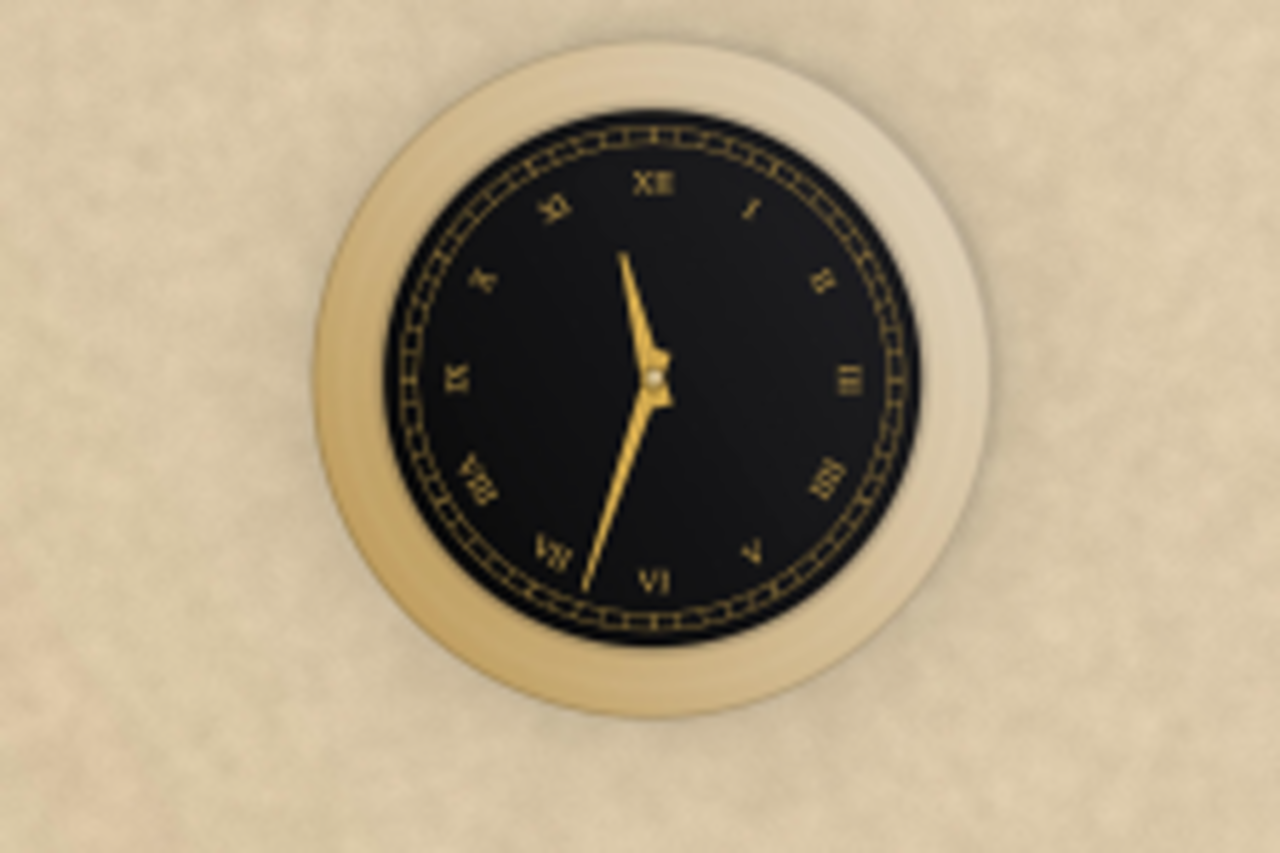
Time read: 11:33
